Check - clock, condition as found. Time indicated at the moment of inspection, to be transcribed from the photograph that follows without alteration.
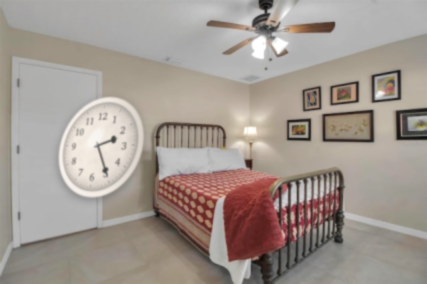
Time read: 2:25
